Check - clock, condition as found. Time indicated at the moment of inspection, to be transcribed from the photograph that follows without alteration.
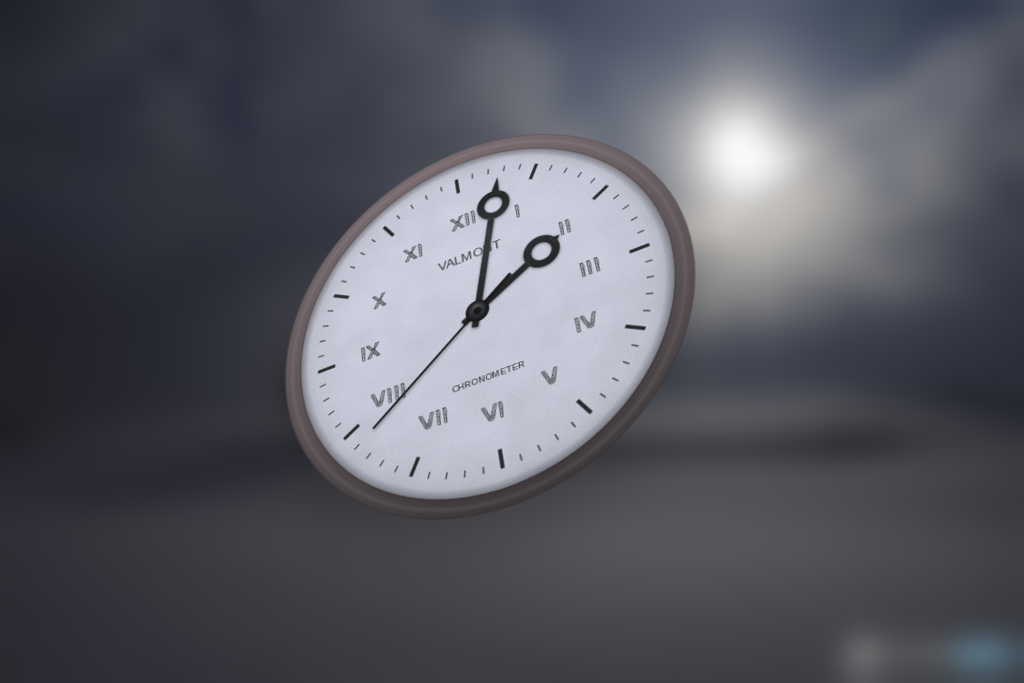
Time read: 2:02:39
